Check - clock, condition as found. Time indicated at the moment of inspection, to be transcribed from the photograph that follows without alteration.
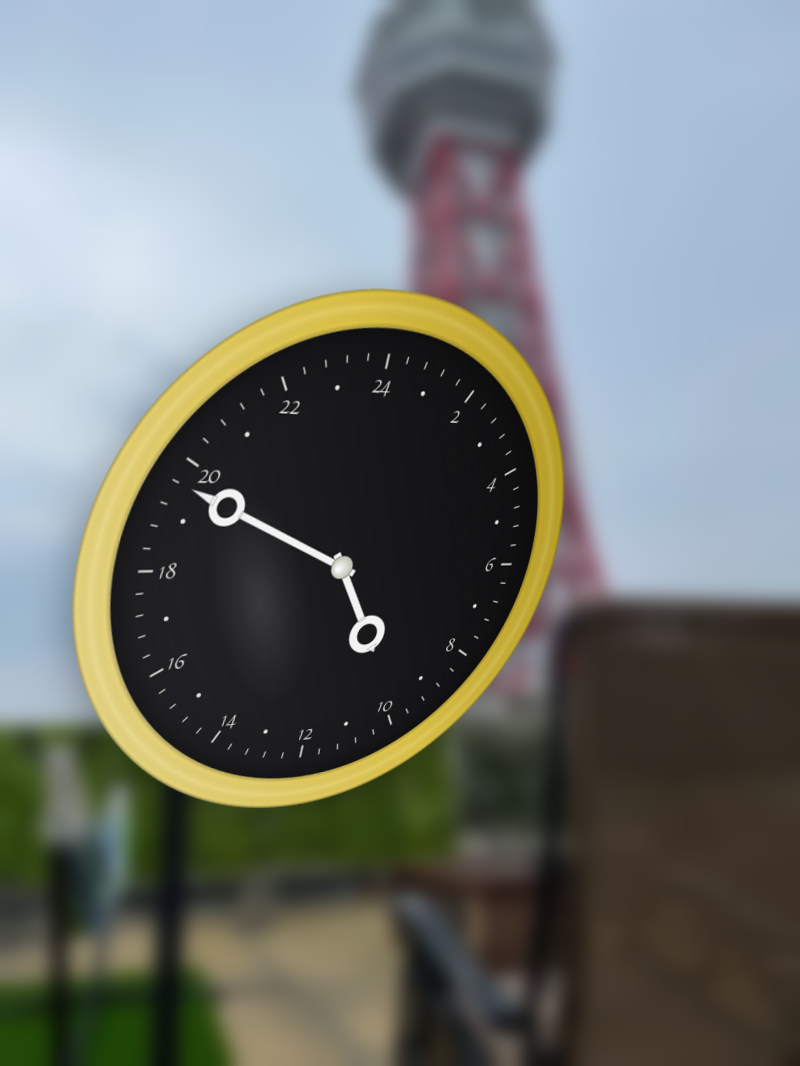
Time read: 9:49
